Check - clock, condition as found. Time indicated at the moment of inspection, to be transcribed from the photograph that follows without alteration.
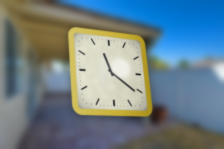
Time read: 11:21
